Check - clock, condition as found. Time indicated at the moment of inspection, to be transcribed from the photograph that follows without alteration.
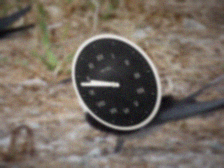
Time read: 9:48
